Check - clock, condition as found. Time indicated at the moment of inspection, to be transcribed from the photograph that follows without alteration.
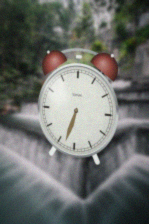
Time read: 6:33
